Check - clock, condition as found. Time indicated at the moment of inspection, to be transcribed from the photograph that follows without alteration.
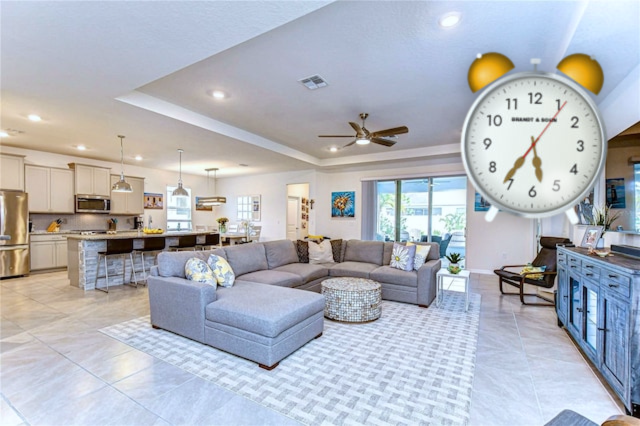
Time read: 5:36:06
